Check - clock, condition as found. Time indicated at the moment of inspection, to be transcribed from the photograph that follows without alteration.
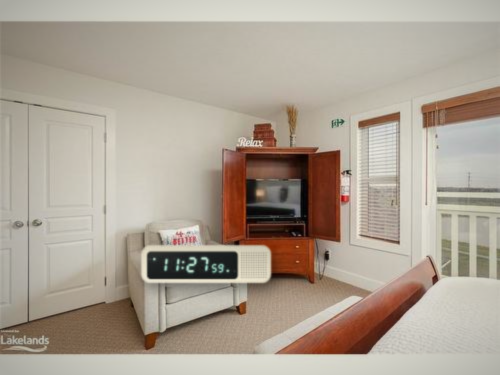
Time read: 11:27
